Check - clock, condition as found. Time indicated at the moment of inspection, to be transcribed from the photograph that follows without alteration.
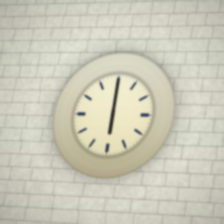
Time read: 6:00
